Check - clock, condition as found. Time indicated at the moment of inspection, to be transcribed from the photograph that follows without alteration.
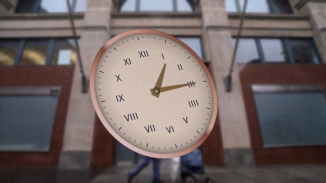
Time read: 1:15
